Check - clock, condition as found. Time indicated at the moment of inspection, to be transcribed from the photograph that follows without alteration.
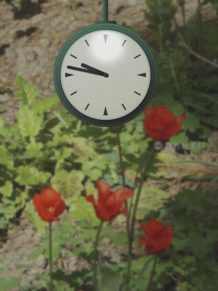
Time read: 9:47
